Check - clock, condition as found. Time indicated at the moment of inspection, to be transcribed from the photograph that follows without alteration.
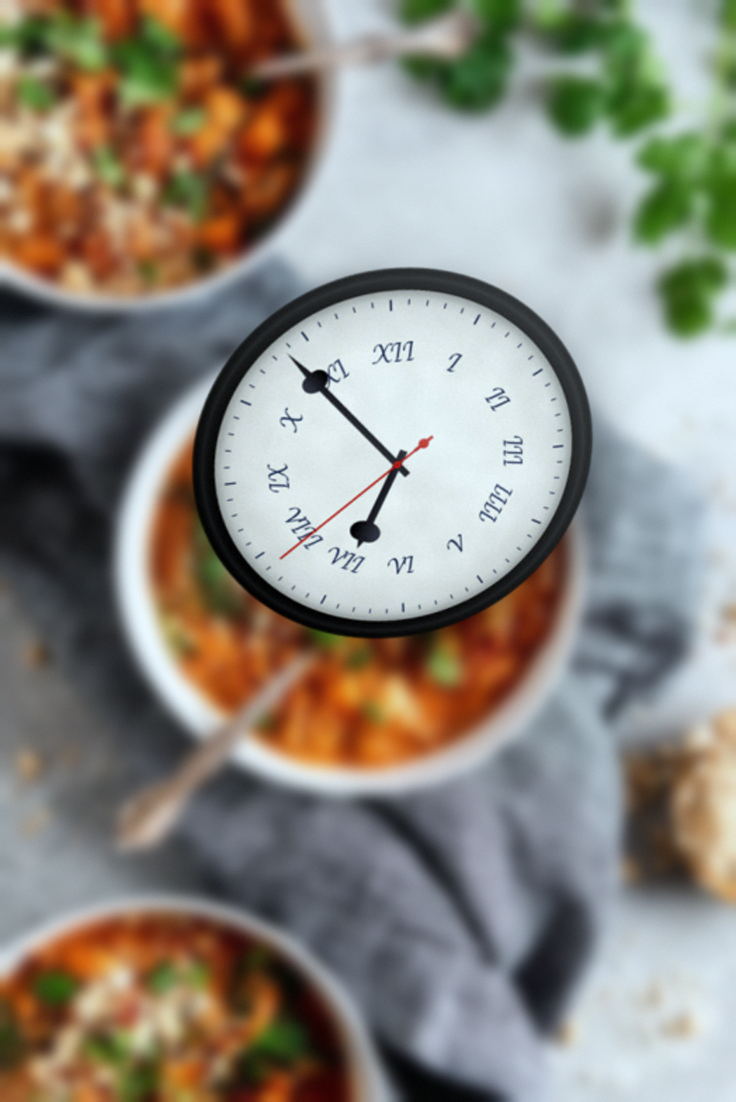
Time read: 6:53:39
